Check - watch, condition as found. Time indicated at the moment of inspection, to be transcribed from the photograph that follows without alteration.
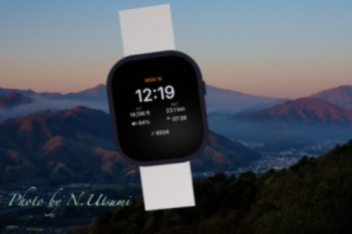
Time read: 12:19
